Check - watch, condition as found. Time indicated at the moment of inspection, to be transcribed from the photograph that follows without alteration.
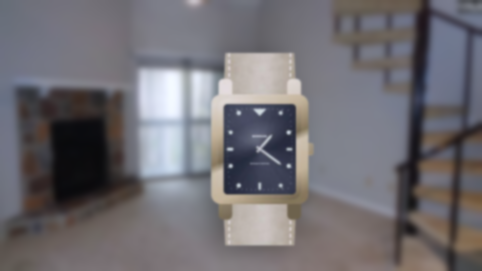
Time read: 1:21
